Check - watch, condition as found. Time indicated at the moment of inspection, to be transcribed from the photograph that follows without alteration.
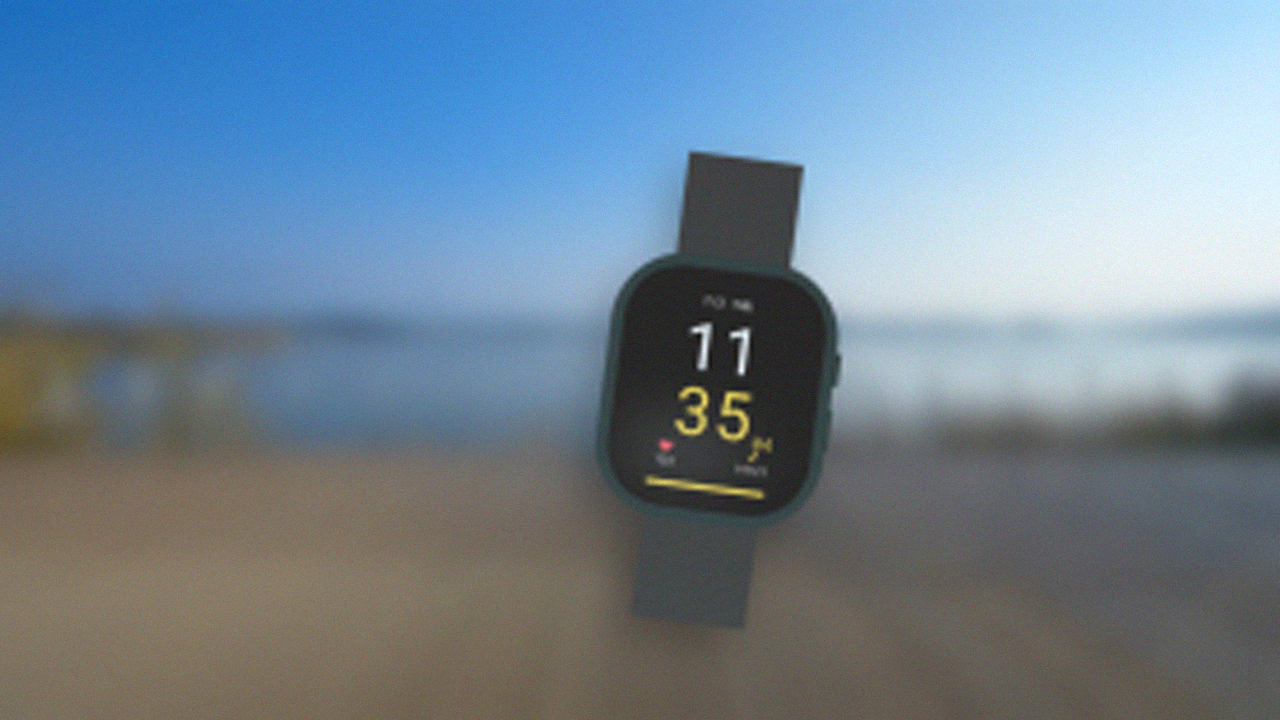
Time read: 11:35
